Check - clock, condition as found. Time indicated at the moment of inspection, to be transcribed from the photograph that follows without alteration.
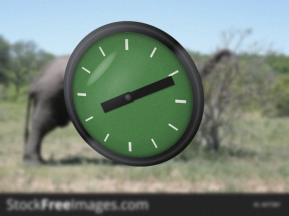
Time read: 8:11
